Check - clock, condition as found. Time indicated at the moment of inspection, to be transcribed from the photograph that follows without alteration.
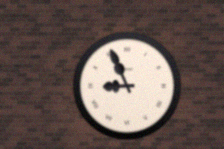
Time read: 8:56
